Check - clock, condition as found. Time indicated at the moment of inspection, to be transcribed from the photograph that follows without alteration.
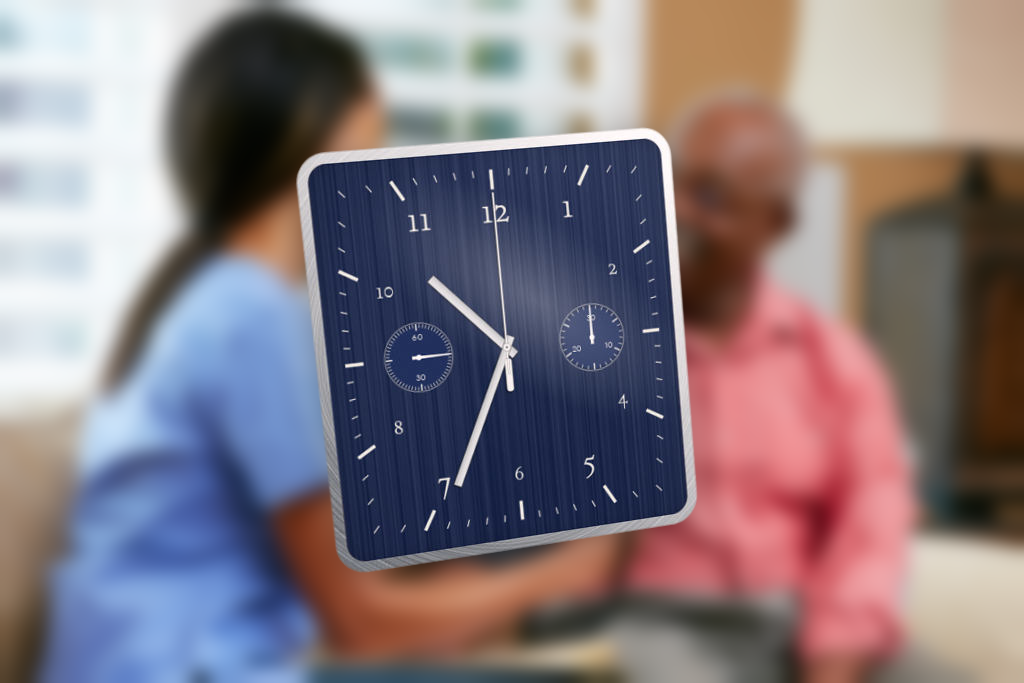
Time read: 10:34:15
